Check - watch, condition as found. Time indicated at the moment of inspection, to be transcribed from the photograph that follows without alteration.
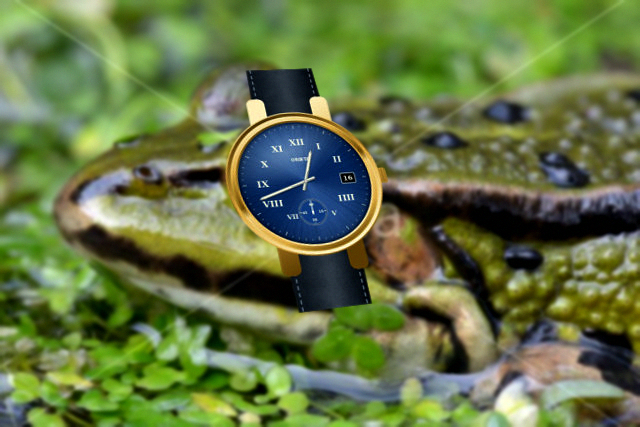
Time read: 12:42
